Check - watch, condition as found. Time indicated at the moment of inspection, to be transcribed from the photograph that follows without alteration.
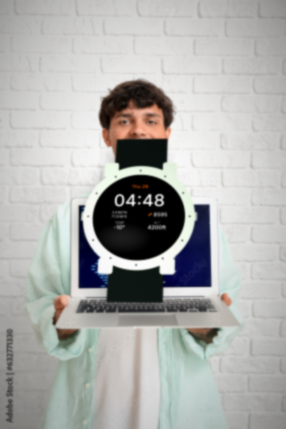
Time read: 4:48
